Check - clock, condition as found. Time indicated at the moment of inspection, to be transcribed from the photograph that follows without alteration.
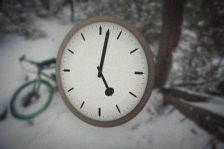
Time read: 5:02
